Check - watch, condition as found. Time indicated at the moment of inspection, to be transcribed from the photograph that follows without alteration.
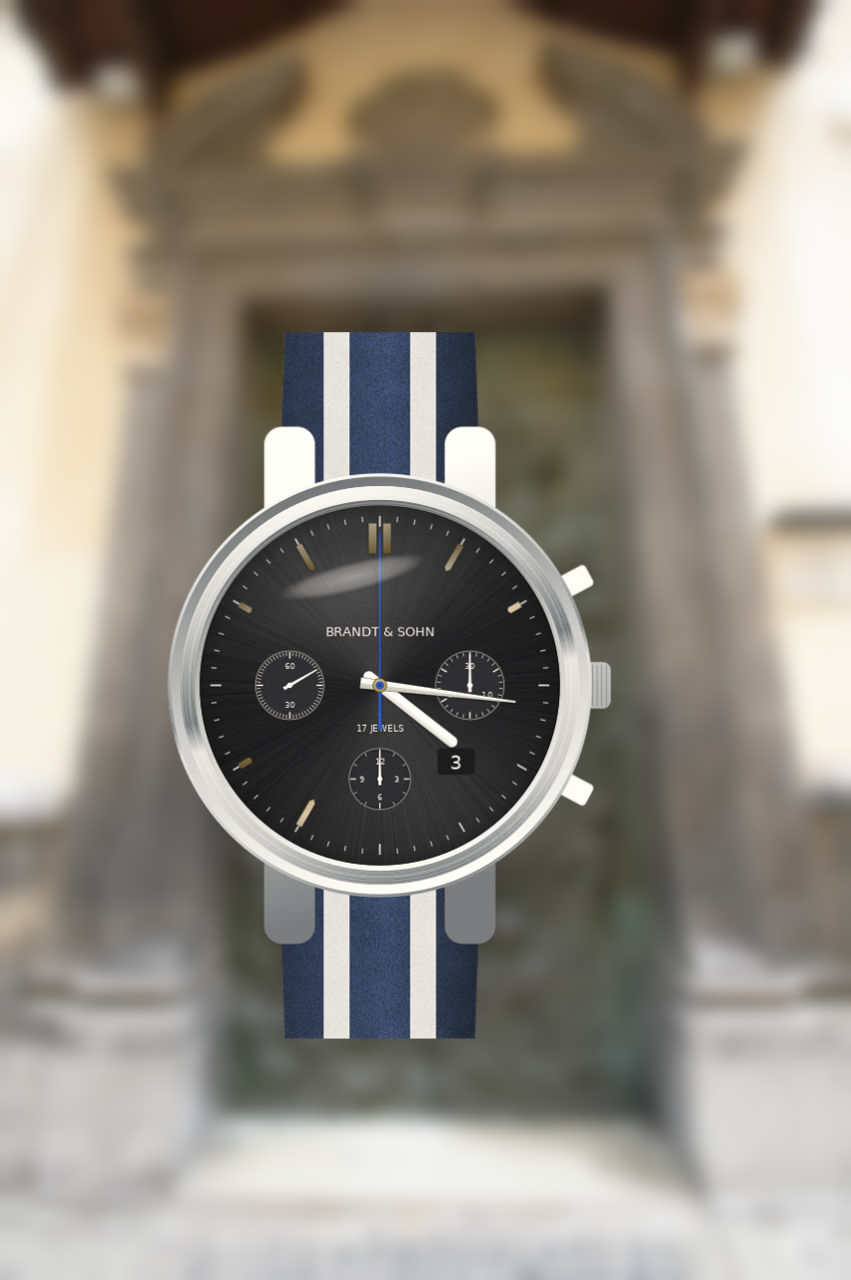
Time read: 4:16:10
